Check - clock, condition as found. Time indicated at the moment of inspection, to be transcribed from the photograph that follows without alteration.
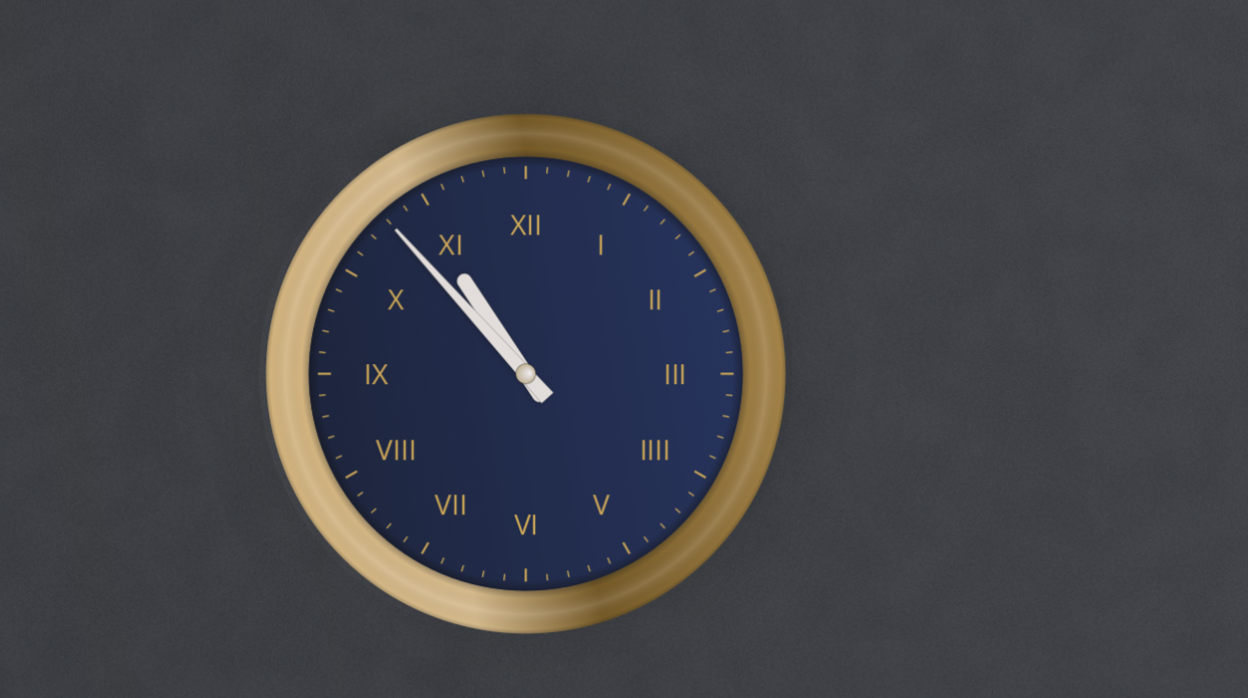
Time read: 10:53
